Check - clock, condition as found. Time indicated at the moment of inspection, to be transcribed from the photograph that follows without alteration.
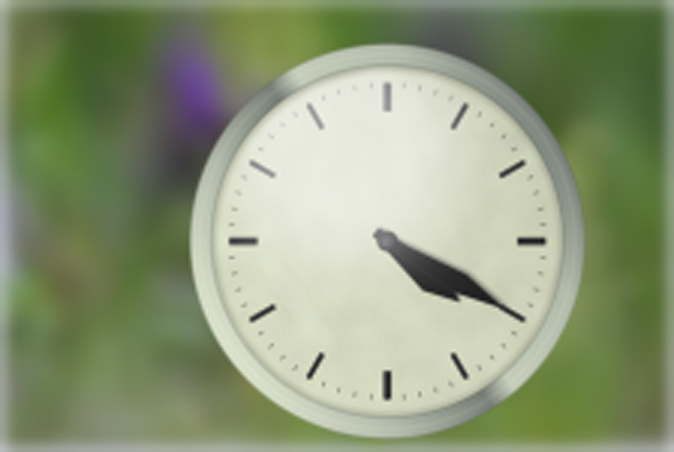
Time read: 4:20
